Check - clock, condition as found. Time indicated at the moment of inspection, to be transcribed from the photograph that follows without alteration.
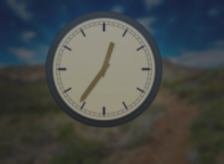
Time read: 12:36
